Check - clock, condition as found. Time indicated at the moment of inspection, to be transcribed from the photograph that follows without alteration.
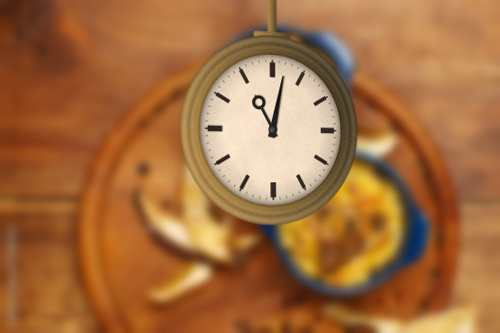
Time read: 11:02
